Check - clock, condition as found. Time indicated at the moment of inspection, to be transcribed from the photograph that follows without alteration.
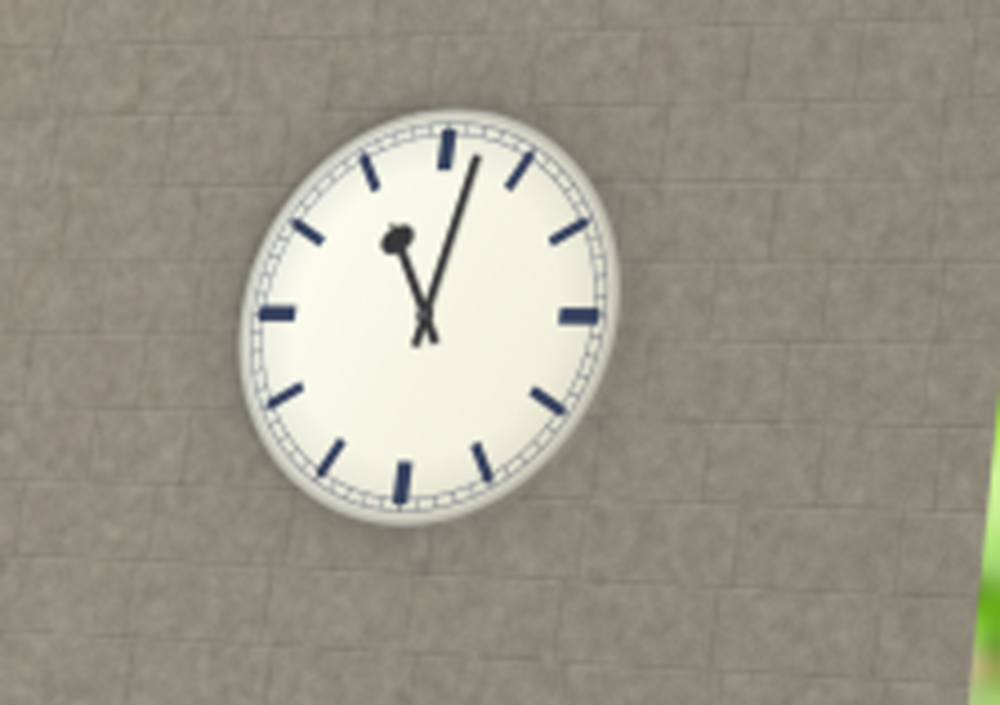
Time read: 11:02
